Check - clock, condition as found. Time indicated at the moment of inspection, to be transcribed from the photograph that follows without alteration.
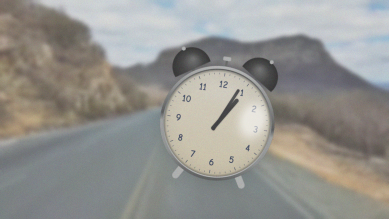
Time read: 1:04
